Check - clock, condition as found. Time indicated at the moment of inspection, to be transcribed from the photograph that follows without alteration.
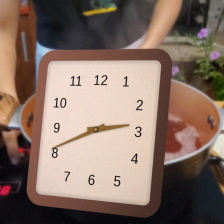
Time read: 2:41
